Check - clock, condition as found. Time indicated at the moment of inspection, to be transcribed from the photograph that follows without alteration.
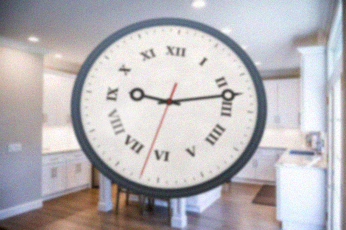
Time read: 9:12:32
